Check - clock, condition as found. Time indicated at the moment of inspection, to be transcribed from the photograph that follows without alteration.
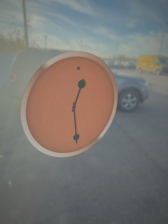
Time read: 12:28
